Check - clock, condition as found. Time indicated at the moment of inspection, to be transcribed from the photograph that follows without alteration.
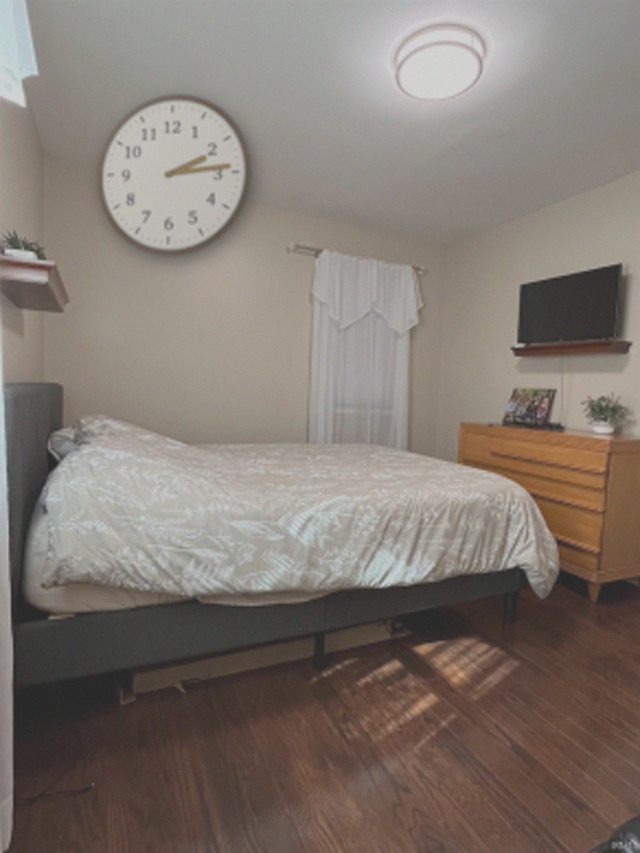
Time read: 2:14
